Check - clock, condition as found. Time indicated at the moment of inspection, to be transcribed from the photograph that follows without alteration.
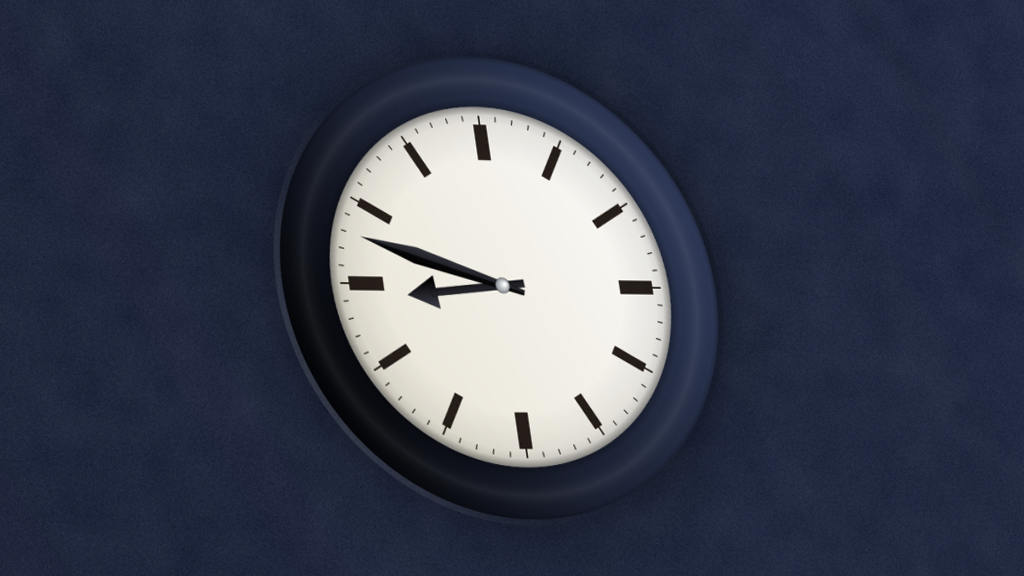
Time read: 8:48
